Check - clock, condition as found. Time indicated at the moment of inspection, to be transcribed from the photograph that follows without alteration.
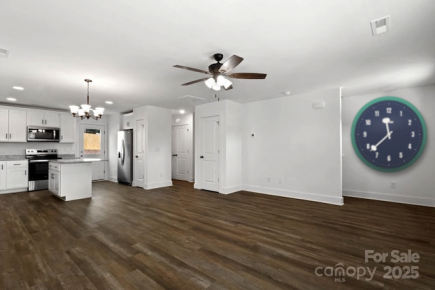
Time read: 11:38
